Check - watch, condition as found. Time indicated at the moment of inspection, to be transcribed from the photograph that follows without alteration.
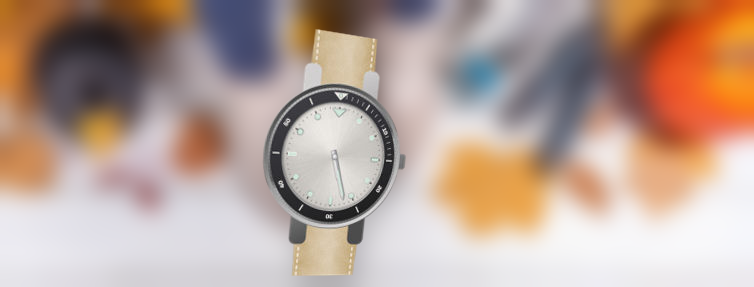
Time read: 5:27
